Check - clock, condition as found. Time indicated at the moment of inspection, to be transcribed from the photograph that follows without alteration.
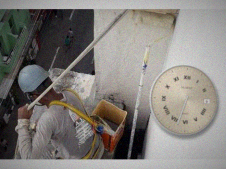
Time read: 6:33
